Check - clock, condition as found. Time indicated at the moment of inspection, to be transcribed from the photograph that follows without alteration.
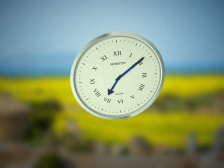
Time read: 7:09
